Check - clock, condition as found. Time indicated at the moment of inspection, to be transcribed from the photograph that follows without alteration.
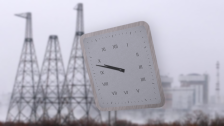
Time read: 9:48
